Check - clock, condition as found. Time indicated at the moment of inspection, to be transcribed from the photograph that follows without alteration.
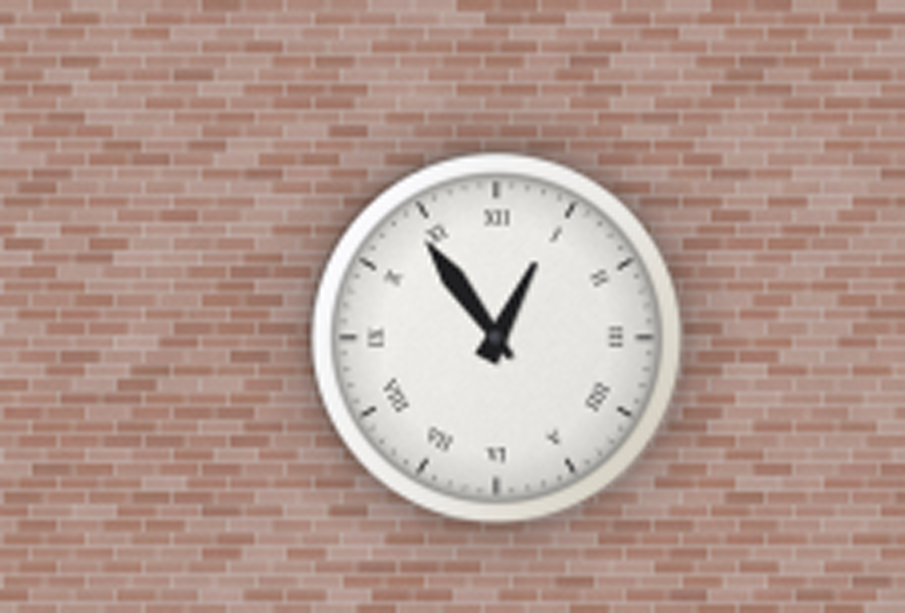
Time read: 12:54
